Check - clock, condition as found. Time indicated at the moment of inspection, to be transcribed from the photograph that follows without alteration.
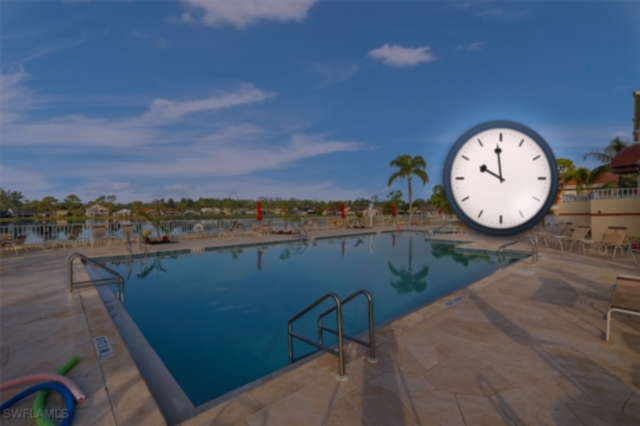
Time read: 9:59
